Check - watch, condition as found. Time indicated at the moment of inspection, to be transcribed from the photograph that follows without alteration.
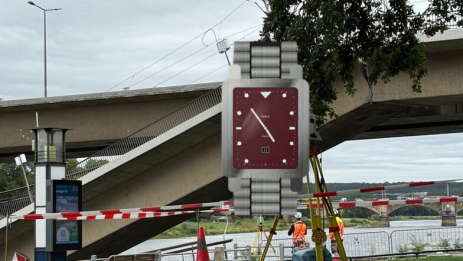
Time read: 4:54
